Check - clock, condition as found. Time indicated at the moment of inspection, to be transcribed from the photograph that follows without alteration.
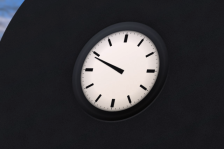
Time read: 9:49
